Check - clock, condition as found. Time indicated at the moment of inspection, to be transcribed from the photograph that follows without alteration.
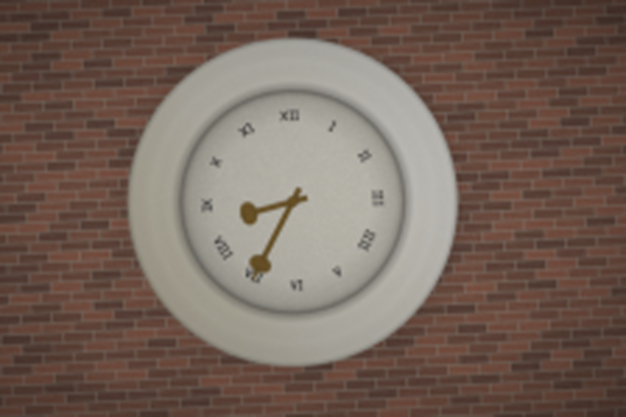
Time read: 8:35
